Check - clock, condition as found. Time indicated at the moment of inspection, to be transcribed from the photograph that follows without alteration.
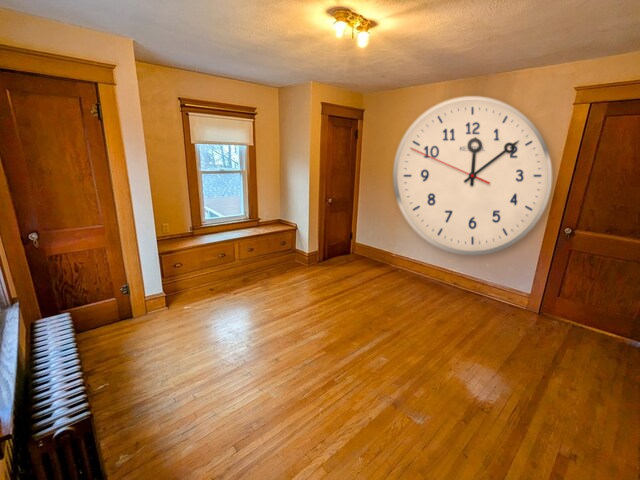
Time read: 12:08:49
